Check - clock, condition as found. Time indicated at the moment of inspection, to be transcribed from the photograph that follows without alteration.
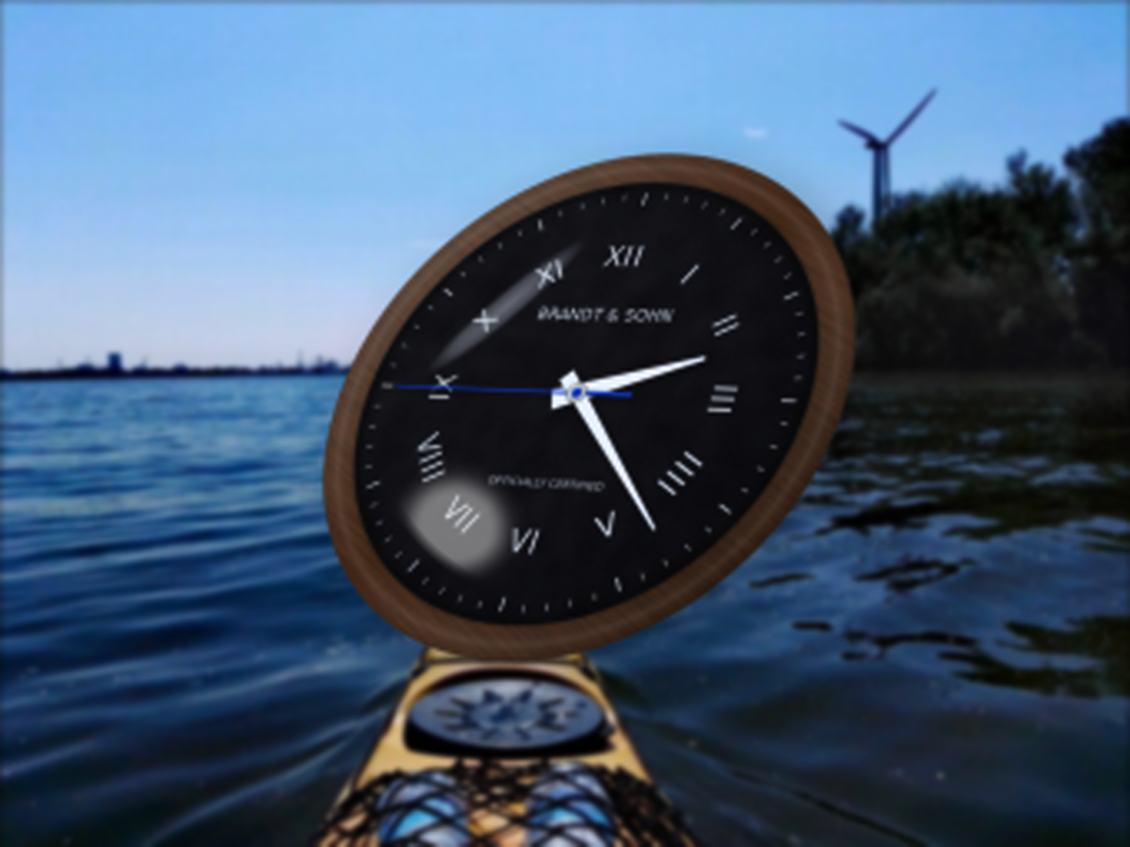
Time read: 2:22:45
